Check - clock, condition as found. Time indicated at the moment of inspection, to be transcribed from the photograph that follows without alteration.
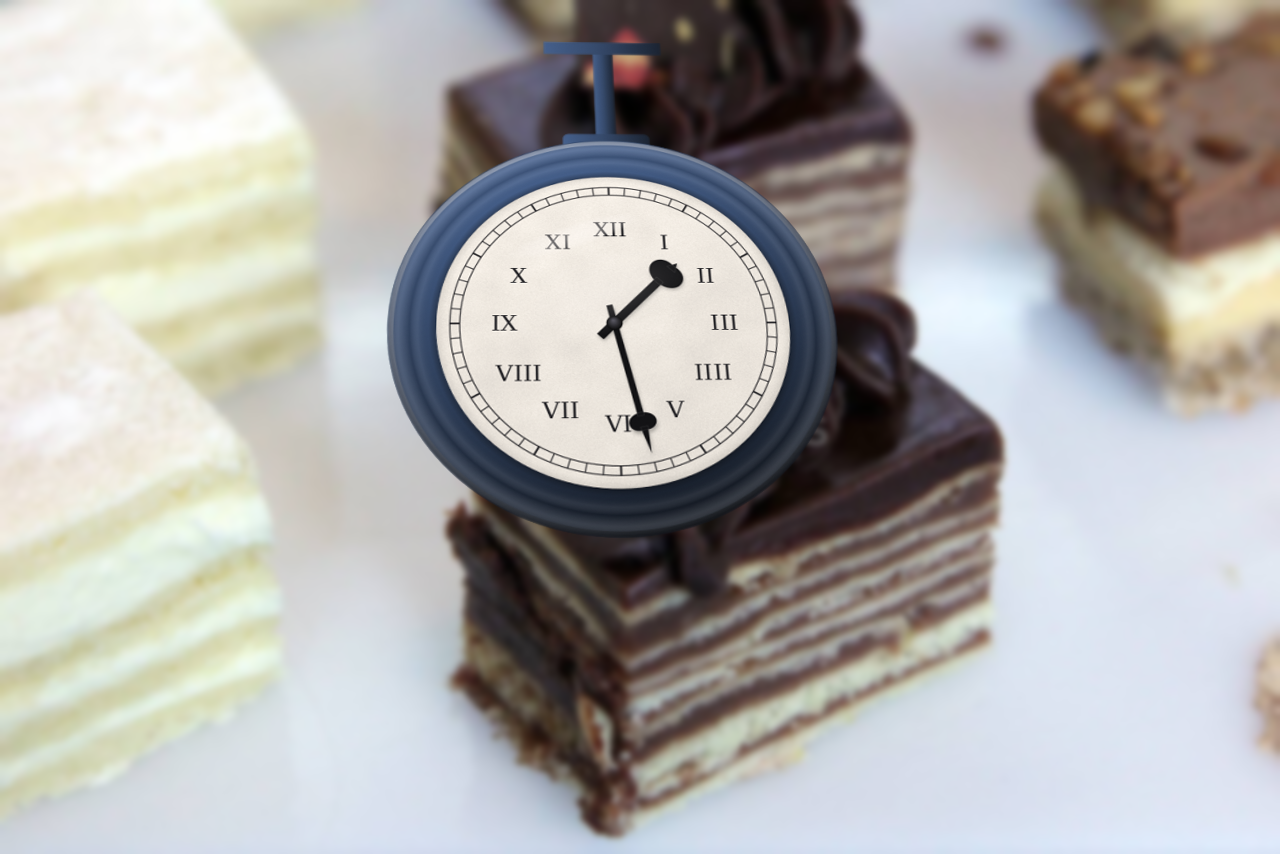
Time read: 1:28
